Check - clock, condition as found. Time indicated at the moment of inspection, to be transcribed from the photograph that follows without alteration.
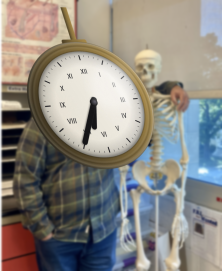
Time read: 6:35
